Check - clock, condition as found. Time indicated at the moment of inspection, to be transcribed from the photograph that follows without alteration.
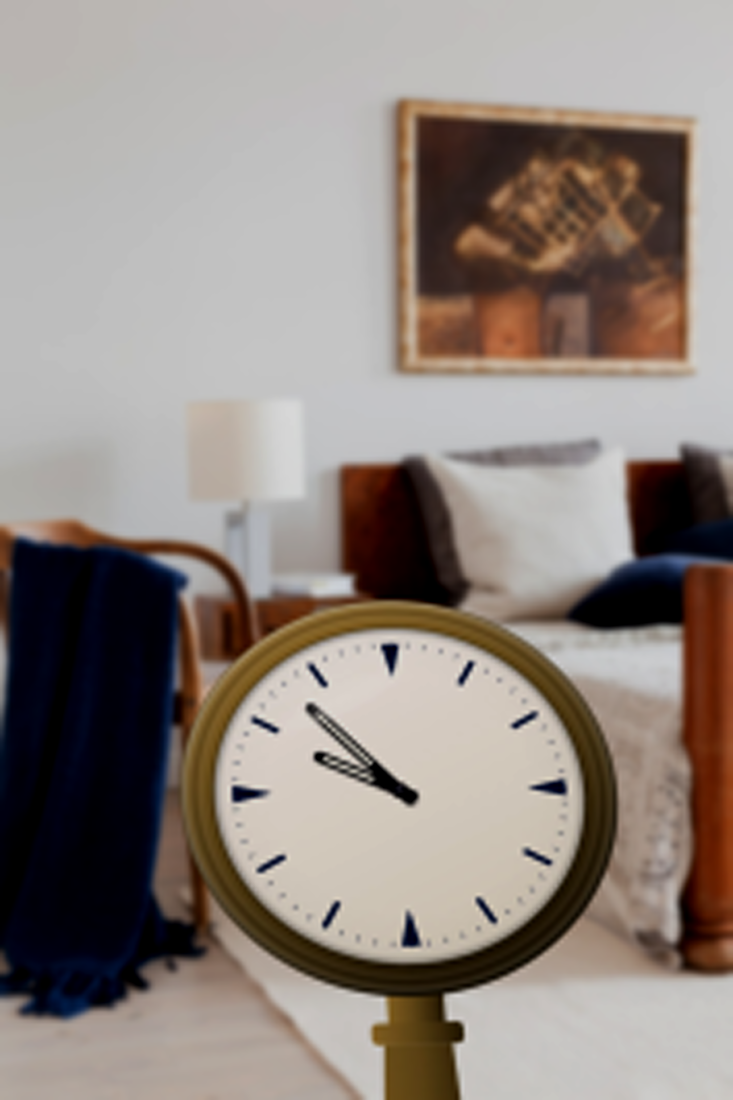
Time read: 9:53
